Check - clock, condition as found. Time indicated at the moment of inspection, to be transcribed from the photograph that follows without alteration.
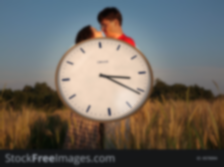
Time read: 3:21
